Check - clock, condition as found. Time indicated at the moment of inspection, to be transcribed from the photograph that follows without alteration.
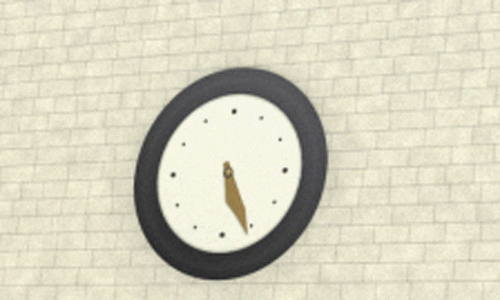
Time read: 5:26
